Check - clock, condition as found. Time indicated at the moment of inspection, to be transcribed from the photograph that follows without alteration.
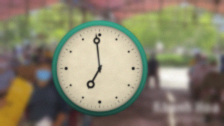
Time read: 6:59
